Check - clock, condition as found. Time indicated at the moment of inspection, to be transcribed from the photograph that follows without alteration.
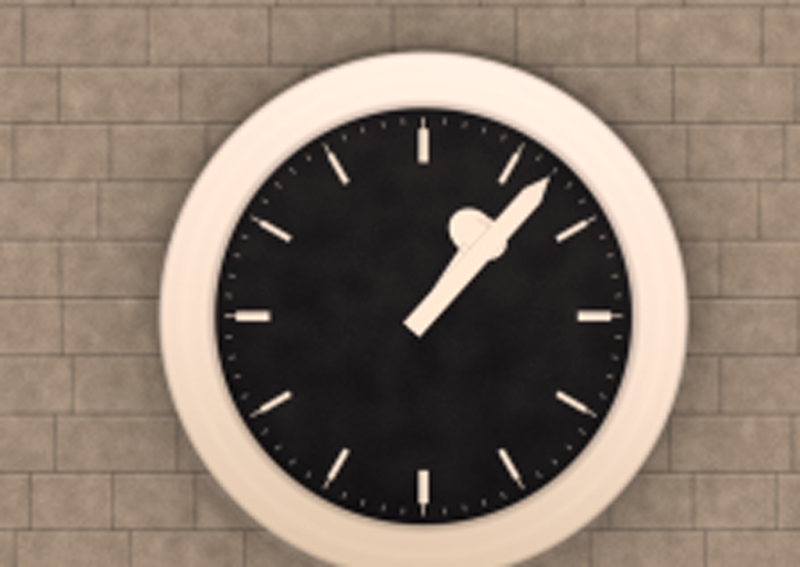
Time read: 1:07
